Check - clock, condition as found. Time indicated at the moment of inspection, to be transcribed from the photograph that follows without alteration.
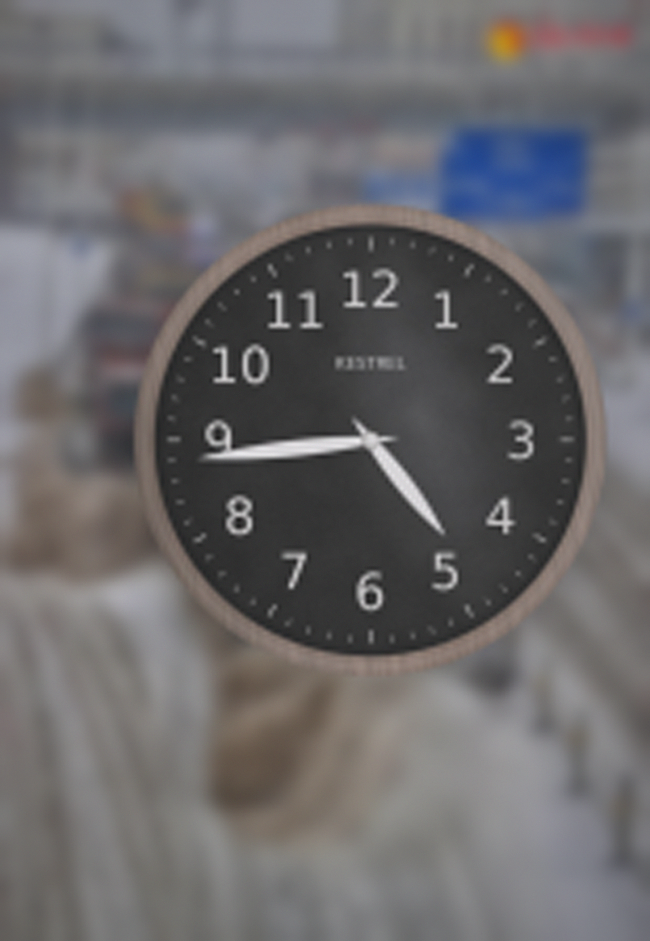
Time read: 4:44
